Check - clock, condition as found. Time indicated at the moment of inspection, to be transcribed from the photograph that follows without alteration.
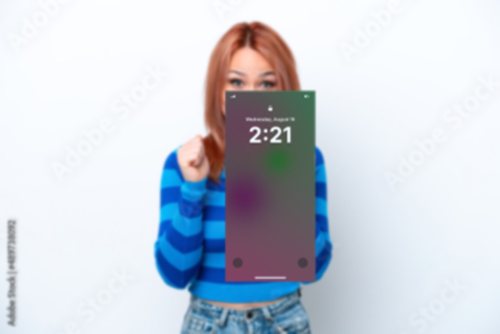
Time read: 2:21
